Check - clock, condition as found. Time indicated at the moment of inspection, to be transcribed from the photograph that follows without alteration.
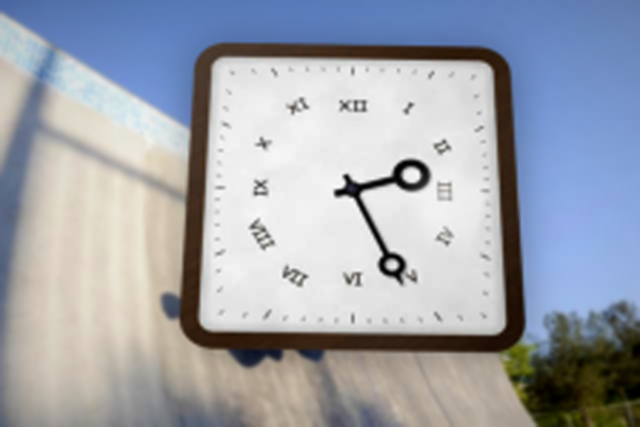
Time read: 2:26
